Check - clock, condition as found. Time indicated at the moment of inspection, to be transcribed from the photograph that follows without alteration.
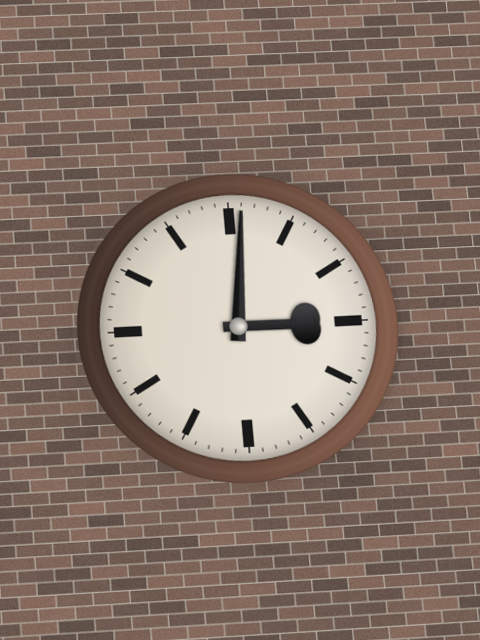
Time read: 3:01
